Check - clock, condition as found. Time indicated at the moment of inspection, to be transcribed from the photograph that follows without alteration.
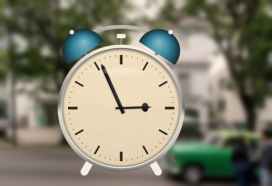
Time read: 2:56
